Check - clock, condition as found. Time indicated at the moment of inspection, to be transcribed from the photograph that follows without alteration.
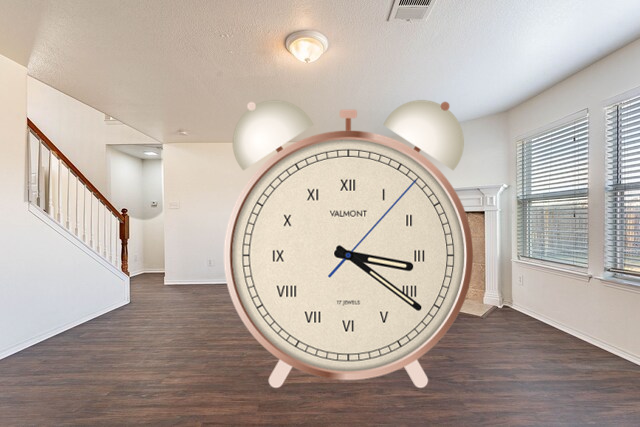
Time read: 3:21:07
